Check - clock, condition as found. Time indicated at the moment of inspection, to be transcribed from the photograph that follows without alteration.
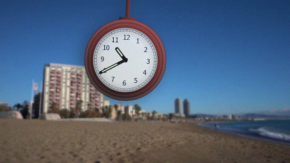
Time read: 10:40
